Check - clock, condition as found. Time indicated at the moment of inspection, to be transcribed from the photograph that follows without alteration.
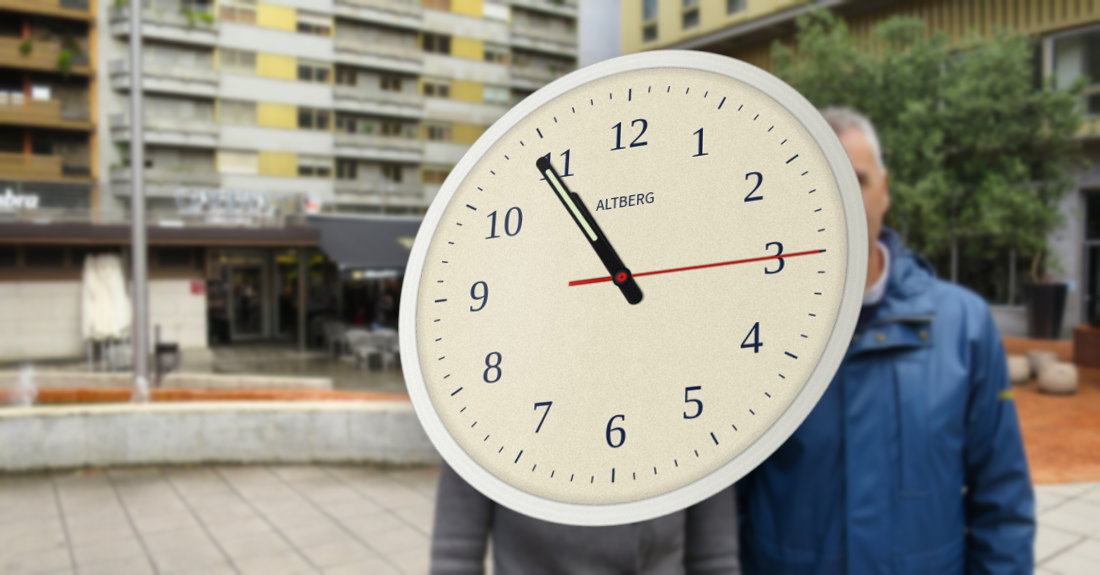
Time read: 10:54:15
